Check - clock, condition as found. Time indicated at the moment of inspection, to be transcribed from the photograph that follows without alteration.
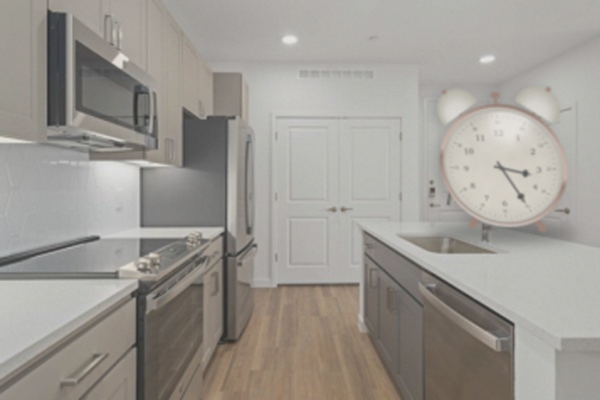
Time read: 3:25
